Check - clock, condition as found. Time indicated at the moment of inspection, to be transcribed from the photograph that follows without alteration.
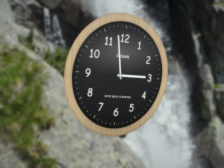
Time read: 2:58
